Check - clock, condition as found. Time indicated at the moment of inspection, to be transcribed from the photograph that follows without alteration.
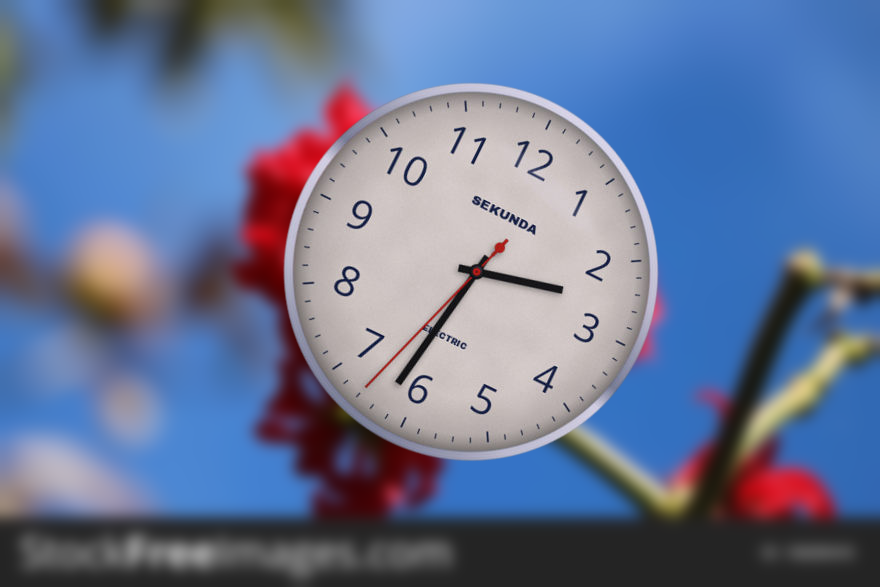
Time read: 2:31:33
